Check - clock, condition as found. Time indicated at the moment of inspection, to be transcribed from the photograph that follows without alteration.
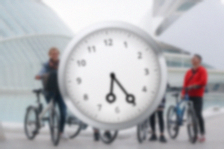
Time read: 6:25
